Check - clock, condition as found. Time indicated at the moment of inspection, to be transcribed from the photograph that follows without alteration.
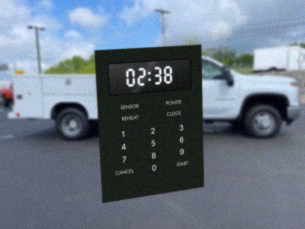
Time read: 2:38
